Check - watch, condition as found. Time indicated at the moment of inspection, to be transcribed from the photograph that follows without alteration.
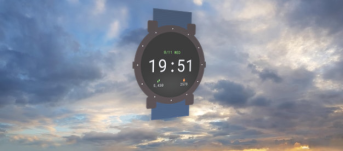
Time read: 19:51
